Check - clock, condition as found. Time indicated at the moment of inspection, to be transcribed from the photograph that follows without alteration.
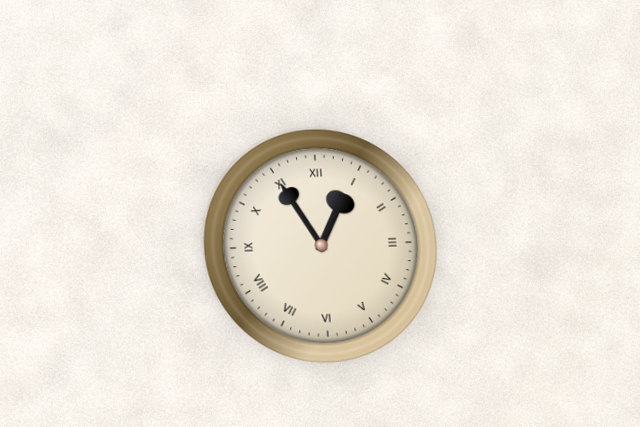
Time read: 12:55
